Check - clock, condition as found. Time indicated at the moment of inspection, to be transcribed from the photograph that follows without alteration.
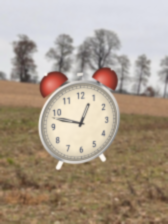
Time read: 12:48
